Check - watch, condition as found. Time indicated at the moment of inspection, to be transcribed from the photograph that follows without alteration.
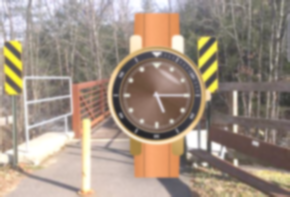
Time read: 5:15
